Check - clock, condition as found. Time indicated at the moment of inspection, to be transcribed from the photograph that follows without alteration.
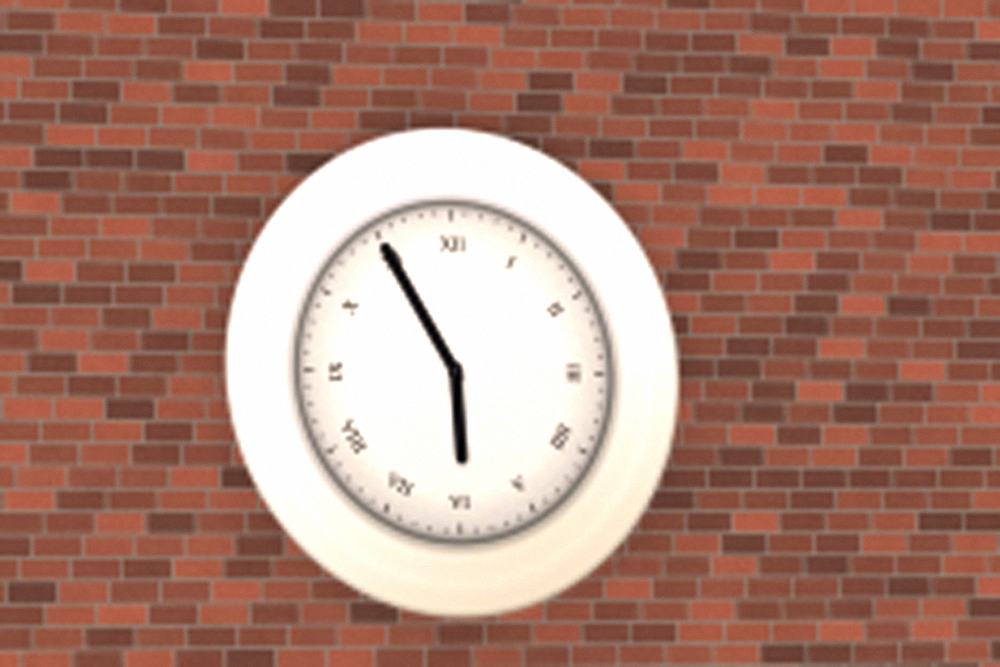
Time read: 5:55
